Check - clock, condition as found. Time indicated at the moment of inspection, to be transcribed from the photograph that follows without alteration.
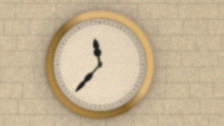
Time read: 11:37
